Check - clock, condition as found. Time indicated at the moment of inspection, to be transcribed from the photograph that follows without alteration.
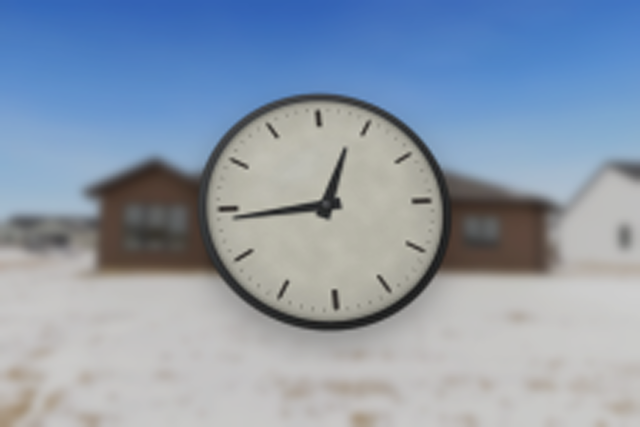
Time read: 12:44
